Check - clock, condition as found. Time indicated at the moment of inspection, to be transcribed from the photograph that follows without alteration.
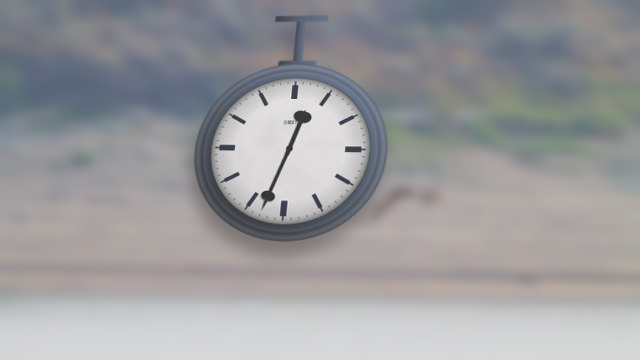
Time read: 12:33
